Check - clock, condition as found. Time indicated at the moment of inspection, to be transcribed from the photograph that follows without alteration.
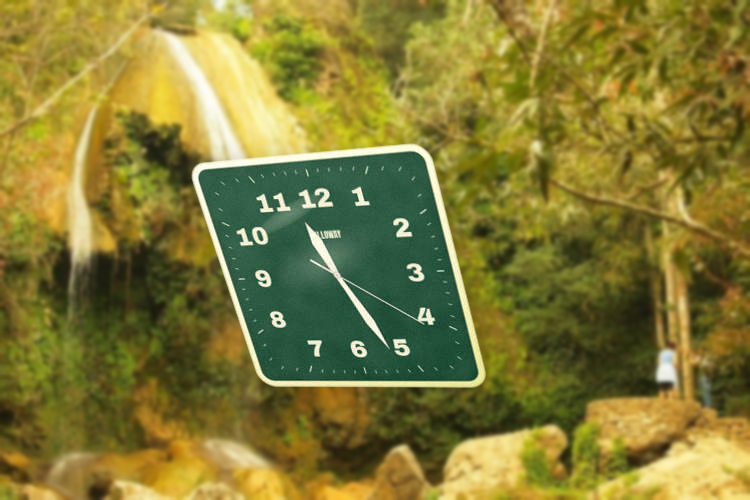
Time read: 11:26:21
